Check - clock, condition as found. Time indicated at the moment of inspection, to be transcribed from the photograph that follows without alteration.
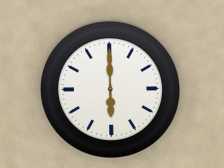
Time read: 6:00
